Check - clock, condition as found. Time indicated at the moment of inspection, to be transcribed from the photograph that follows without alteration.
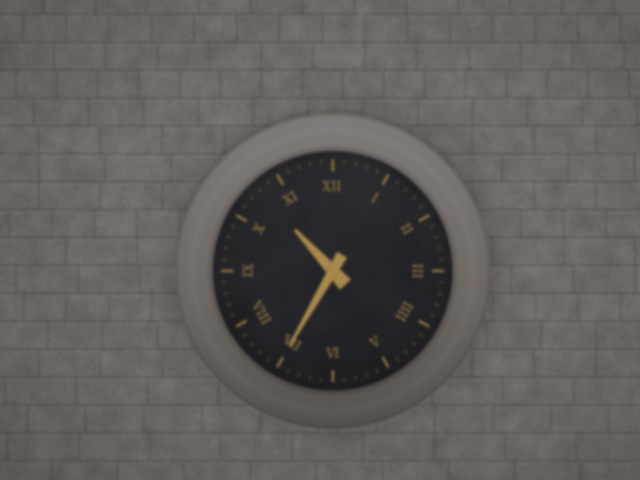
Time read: 10:35
